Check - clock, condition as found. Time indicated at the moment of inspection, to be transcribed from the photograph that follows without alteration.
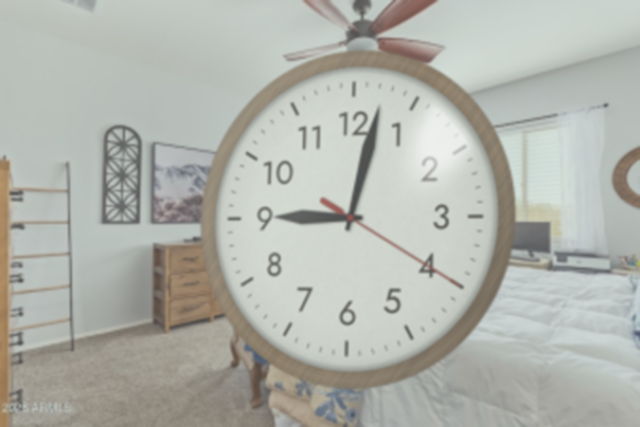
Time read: 9:02:20
